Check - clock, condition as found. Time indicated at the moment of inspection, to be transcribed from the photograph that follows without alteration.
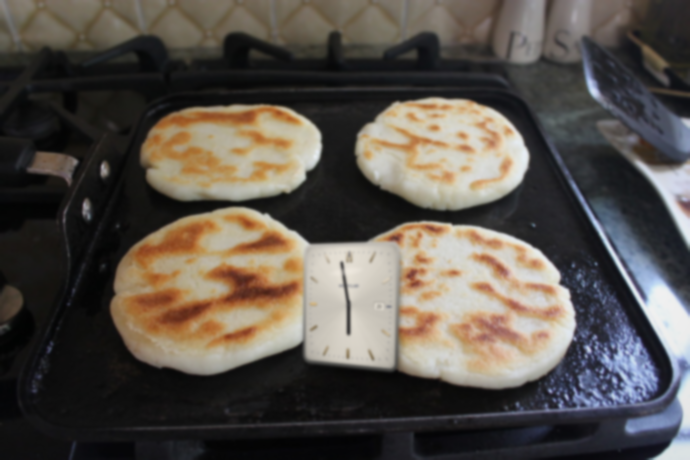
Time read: 5:58
